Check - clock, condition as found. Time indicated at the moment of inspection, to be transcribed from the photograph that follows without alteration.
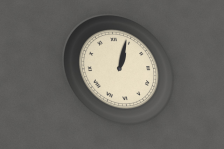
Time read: 1:04
